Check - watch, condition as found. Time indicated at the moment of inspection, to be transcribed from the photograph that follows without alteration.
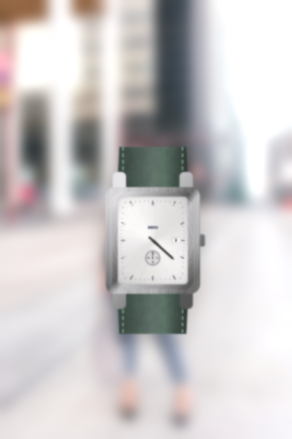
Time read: 4:22
